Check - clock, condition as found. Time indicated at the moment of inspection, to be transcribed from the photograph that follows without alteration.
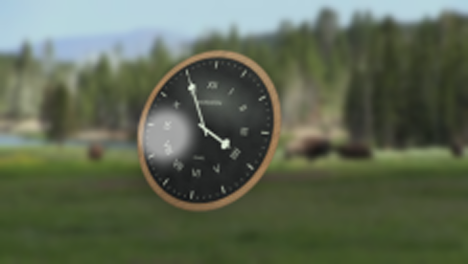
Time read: 3:55
